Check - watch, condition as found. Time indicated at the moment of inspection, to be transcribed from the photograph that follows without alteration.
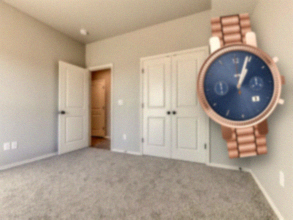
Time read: 1:04
